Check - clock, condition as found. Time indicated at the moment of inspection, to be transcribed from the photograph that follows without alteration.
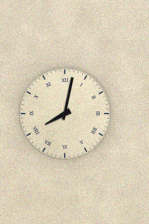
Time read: 8:02
